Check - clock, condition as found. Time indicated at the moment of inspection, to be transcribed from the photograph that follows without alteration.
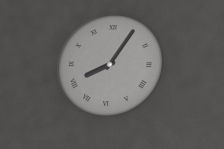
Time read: 8:05
